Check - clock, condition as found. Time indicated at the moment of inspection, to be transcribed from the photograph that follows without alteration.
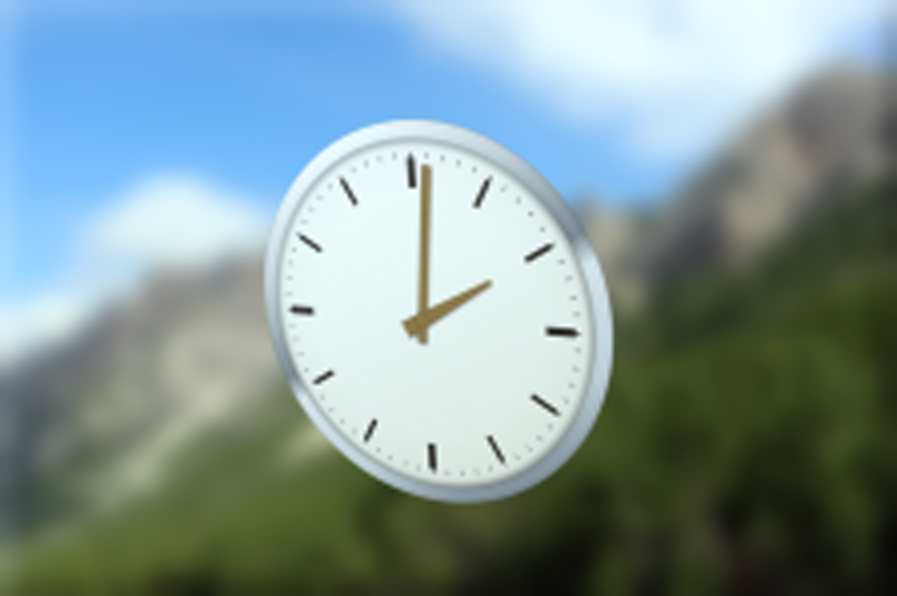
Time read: 2:01
